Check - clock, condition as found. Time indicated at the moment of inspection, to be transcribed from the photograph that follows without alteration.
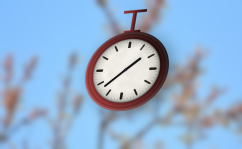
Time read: 1:38
